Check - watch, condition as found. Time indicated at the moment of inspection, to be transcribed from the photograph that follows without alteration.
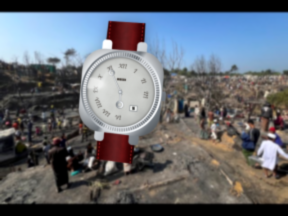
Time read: 5:55
